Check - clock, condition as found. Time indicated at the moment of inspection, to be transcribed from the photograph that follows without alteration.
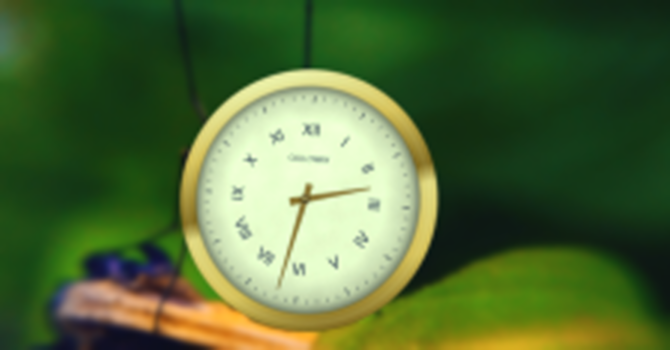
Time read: 2:32
